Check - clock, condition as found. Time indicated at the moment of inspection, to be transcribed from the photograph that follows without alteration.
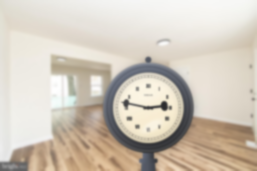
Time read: 2:47
